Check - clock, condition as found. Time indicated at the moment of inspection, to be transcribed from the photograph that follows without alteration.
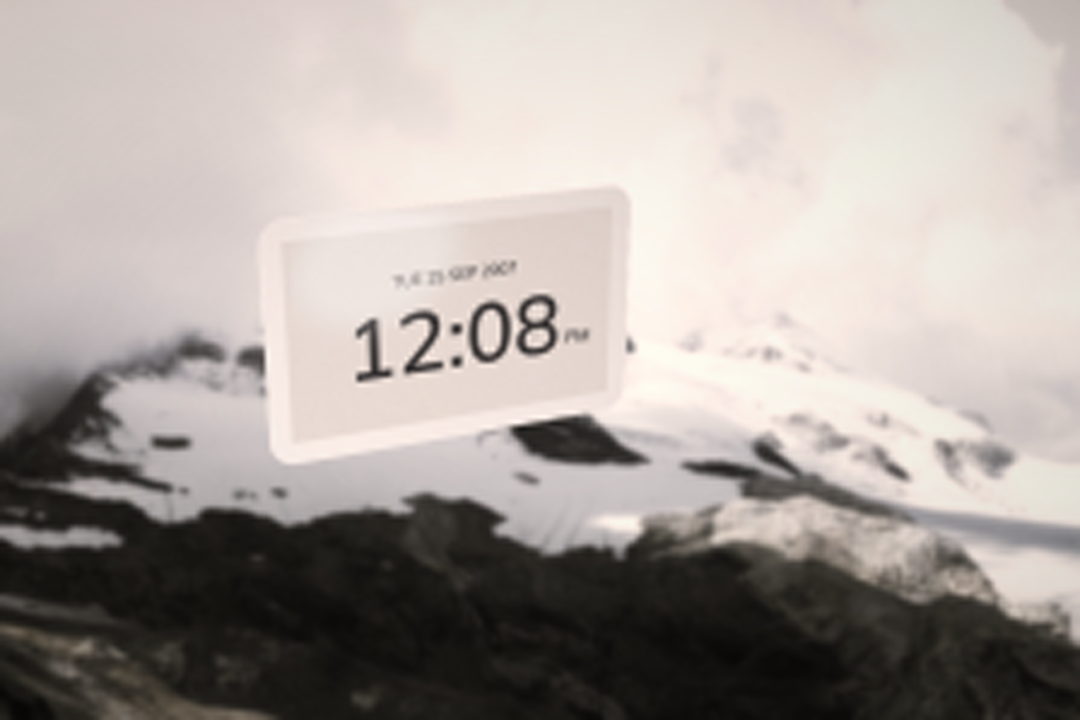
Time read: 12:08
